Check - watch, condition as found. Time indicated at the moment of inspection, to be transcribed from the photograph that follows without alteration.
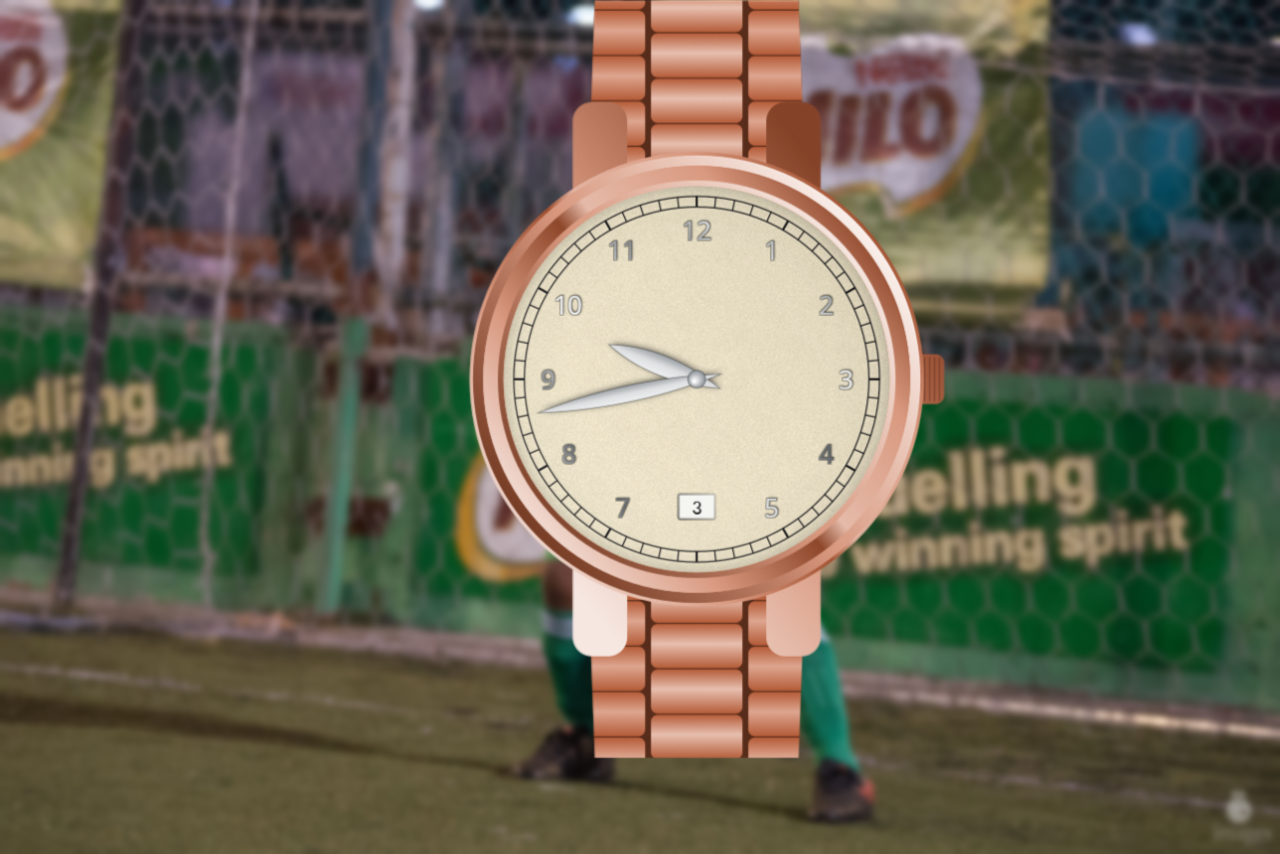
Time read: 9:43
